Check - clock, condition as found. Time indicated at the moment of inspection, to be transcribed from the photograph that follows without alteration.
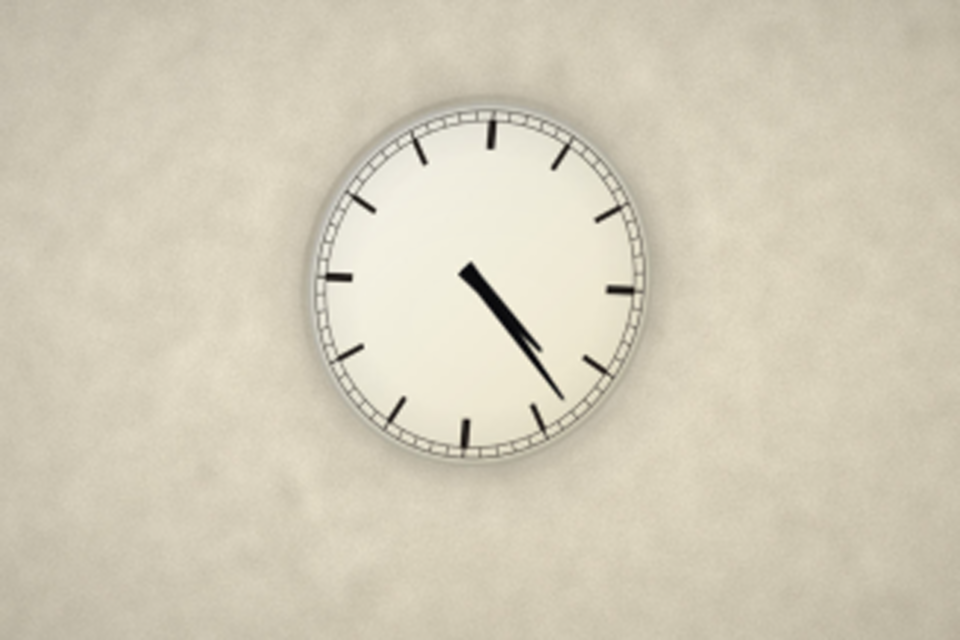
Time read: 4:23
